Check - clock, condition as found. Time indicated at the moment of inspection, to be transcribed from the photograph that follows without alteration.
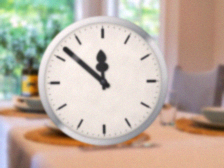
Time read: 11:52
